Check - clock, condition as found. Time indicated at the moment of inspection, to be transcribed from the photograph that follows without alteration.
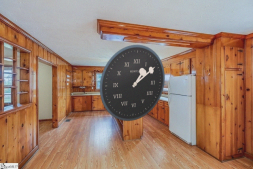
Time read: 1:09
